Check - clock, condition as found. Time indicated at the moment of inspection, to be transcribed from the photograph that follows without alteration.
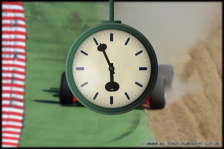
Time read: 5:56
